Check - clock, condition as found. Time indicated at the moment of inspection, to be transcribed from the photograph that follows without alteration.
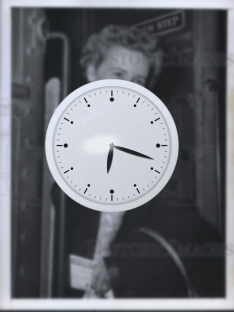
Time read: 6:18
